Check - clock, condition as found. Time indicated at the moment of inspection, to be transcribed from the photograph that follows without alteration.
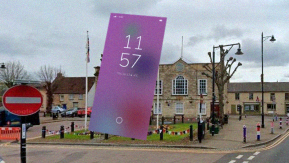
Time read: 11:57
